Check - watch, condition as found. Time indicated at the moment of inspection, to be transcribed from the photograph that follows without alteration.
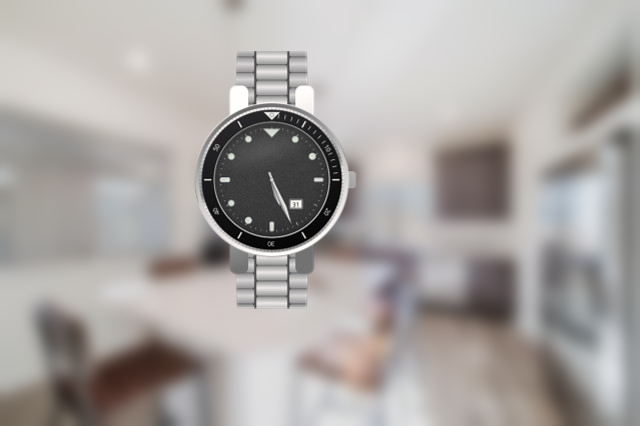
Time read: 5:26
